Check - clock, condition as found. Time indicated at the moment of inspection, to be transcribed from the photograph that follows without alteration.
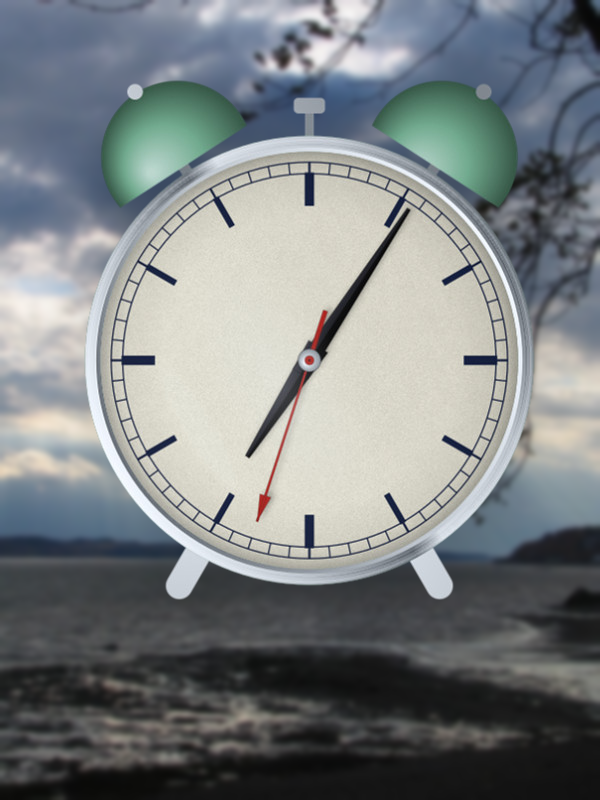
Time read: 7:05:33
